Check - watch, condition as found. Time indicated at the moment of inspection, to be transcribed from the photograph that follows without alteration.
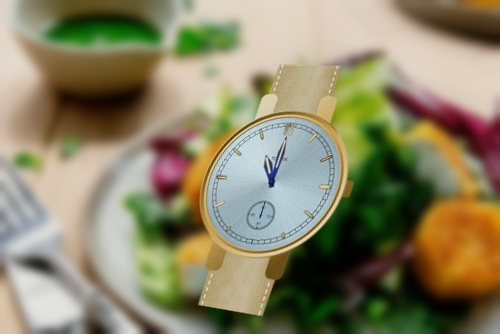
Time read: 11:00
